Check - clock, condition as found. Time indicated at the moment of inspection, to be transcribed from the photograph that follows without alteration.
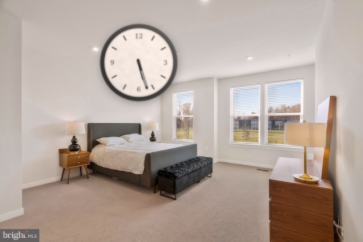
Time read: 5:27
